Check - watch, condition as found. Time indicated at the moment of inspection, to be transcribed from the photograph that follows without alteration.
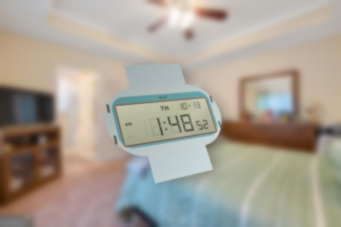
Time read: 1:48
